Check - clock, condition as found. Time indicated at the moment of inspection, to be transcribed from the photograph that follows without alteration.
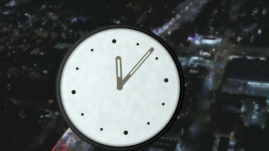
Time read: 12:08
